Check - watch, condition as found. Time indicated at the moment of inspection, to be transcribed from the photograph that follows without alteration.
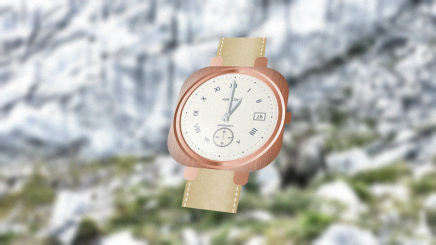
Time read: 1:00
